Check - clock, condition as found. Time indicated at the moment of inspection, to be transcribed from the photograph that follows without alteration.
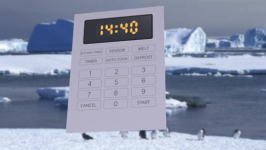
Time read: 14:40
